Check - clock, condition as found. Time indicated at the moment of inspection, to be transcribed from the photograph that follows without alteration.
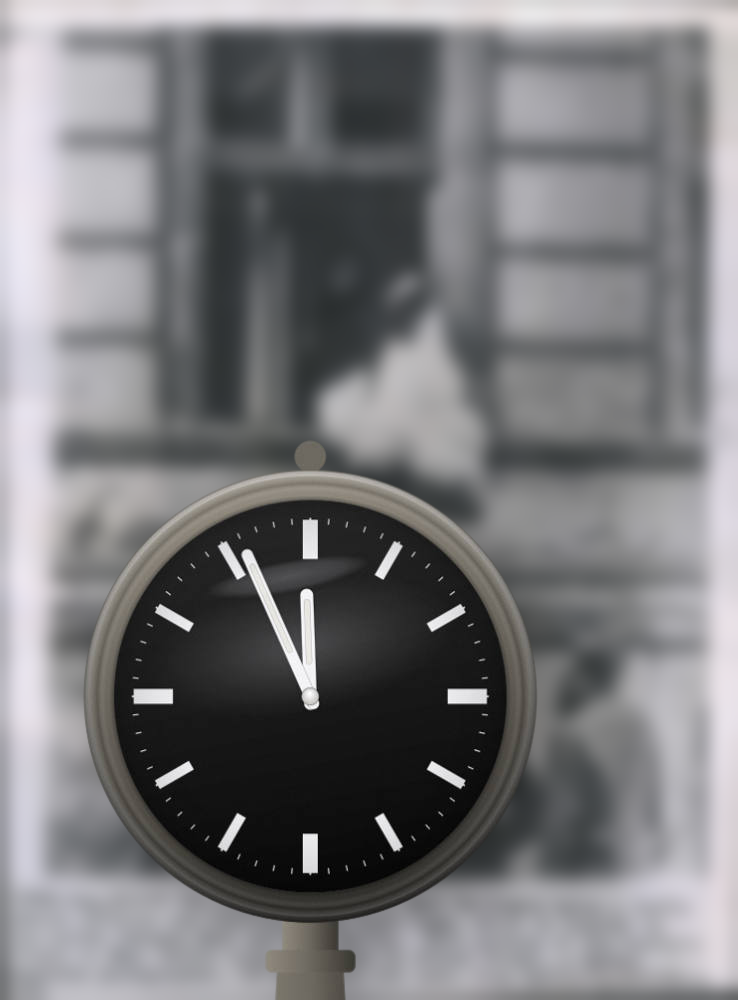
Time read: 11:56
